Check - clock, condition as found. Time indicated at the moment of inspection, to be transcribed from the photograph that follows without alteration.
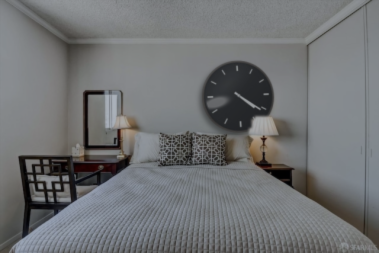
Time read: 4:21
